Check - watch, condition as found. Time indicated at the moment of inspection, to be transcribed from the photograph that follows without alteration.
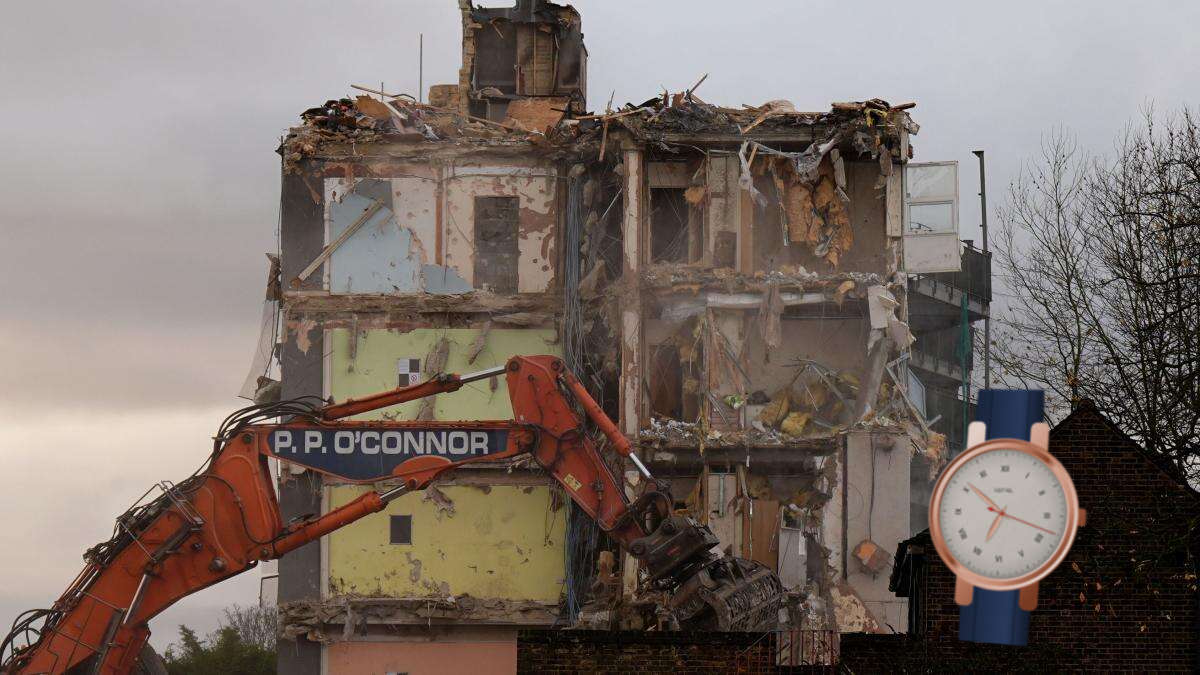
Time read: 6:51:18
